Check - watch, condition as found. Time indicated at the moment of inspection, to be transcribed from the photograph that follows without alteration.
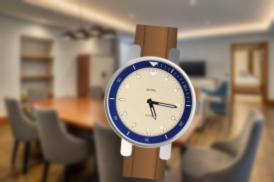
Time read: 5:16
